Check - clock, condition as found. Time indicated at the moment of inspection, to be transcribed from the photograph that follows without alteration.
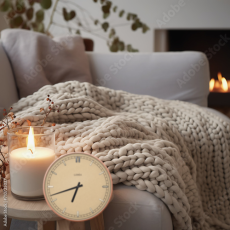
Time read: 6:42
